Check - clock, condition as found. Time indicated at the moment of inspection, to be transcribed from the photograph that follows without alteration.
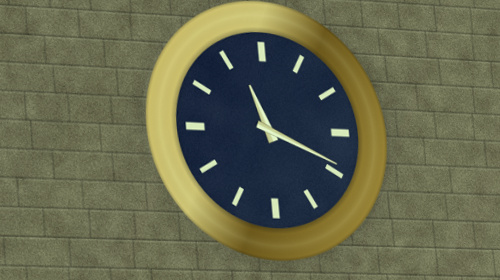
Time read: 11:19
